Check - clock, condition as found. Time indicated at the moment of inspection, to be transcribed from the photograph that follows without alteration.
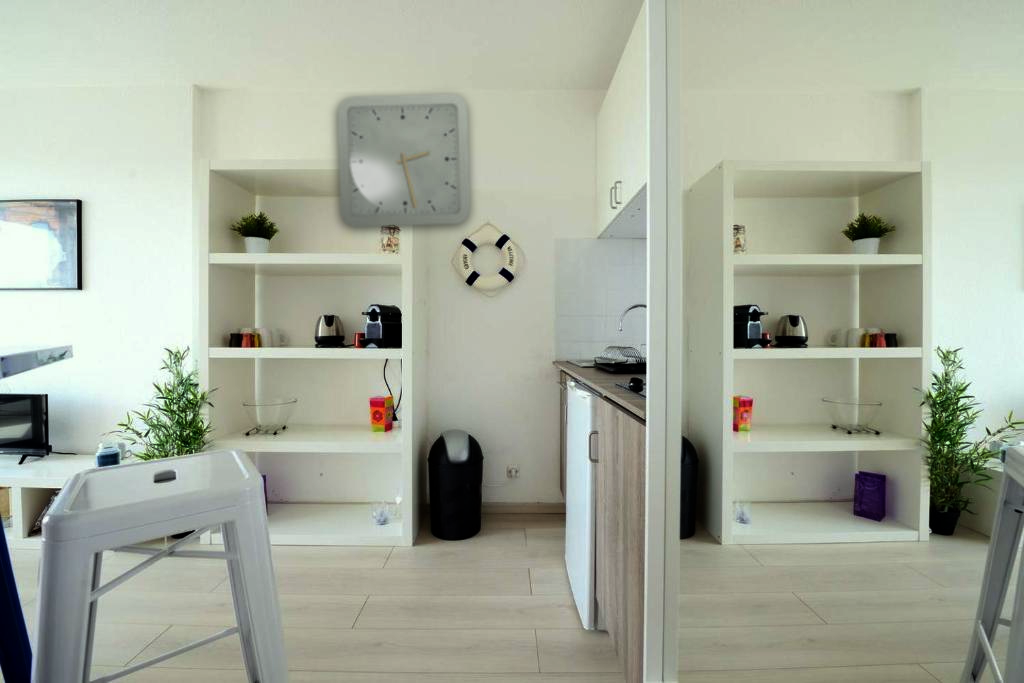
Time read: 2:28
